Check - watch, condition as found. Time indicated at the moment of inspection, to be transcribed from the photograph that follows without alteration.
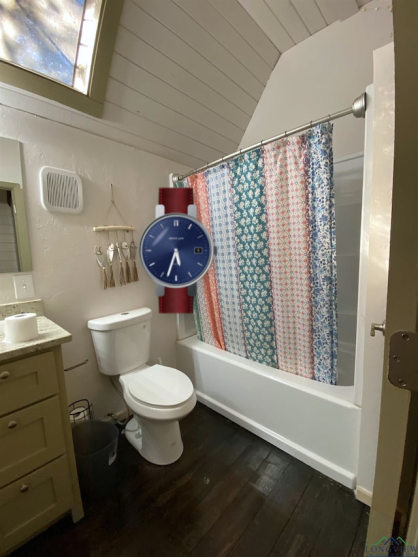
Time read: 5:33
